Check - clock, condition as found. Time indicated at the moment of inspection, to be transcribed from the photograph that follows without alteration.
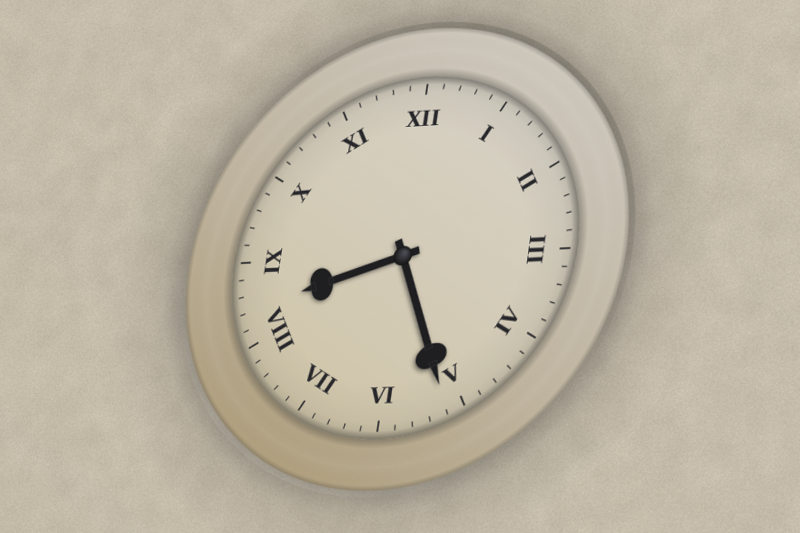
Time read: 8:26
